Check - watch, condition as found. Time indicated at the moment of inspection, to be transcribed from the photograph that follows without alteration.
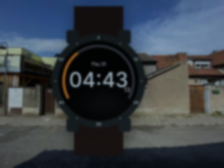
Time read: 4:43
